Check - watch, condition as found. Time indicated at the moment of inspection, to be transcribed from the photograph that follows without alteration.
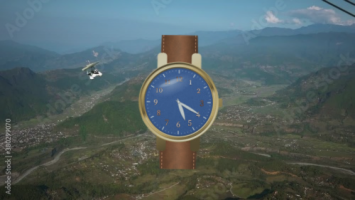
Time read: 5:20
